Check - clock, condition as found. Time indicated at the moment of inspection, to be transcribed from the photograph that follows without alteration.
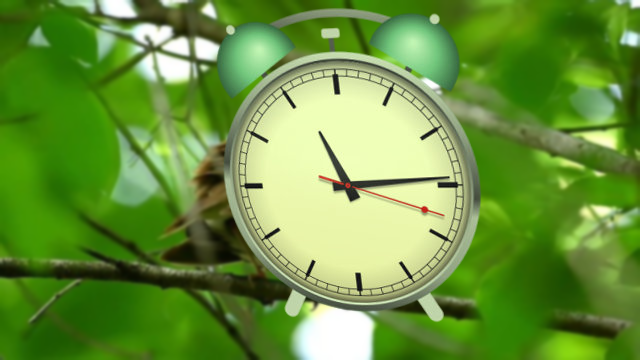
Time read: 11:14:18
